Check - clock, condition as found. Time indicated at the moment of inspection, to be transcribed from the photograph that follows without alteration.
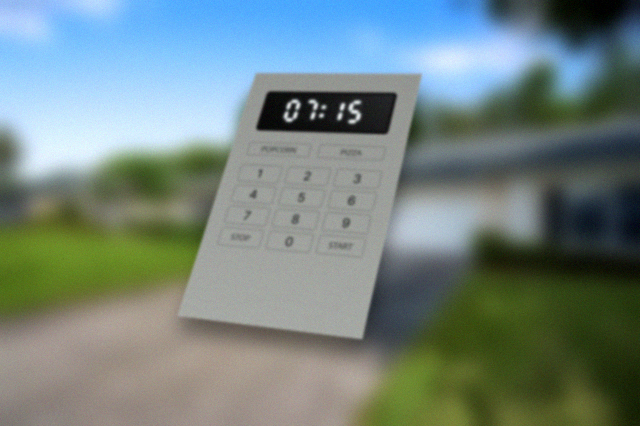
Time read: 7:15
